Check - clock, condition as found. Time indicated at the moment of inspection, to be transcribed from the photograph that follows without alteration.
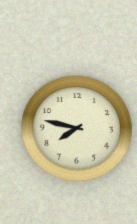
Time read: 7:47
